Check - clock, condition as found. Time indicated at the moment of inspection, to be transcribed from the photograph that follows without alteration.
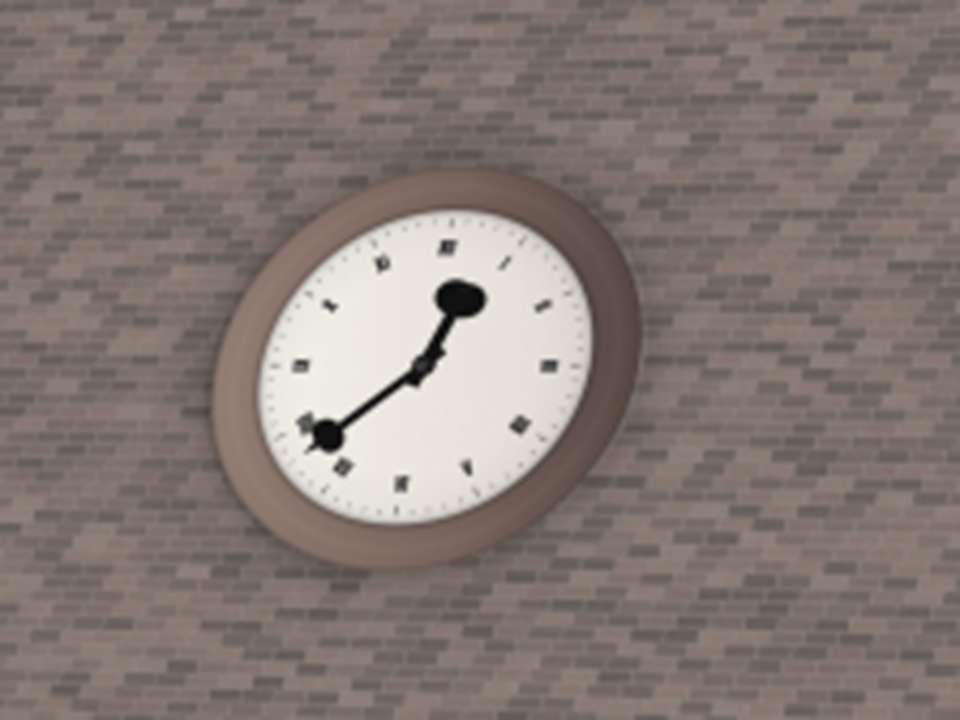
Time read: 12:38
